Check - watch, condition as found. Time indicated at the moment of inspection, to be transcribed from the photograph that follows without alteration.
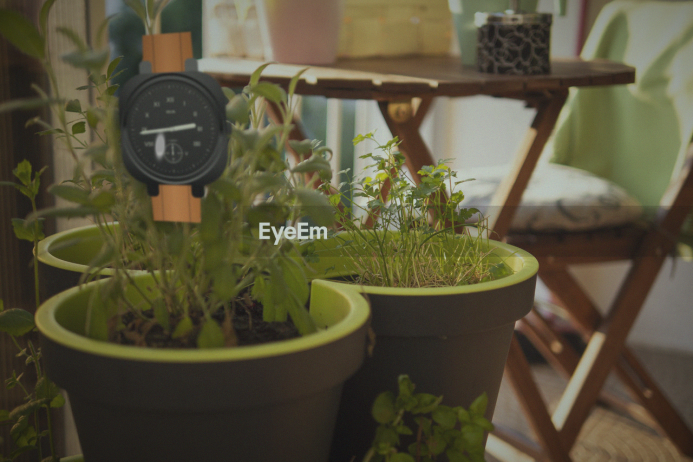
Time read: 2:44
